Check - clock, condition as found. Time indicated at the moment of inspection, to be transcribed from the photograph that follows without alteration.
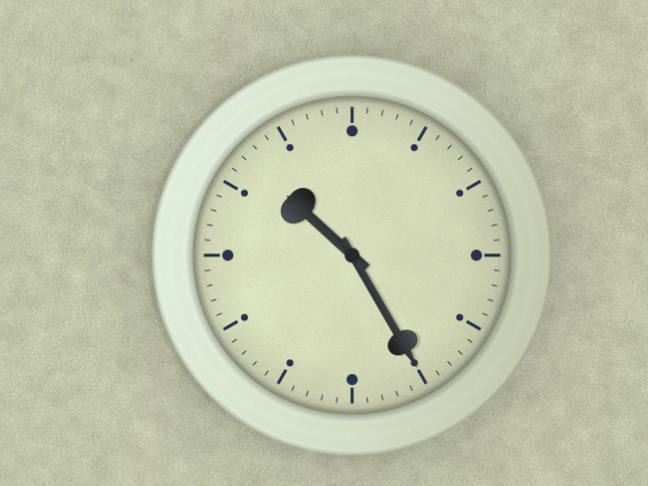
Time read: 10:25
